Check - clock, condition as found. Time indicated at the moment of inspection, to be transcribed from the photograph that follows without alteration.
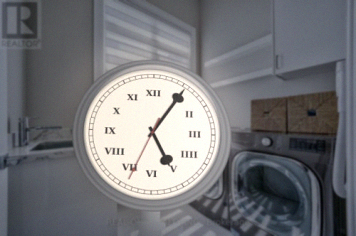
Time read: 5:05:34
